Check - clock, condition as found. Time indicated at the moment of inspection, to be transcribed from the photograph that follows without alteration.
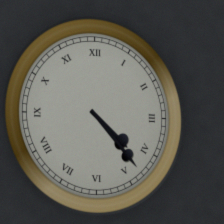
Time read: 4:23
